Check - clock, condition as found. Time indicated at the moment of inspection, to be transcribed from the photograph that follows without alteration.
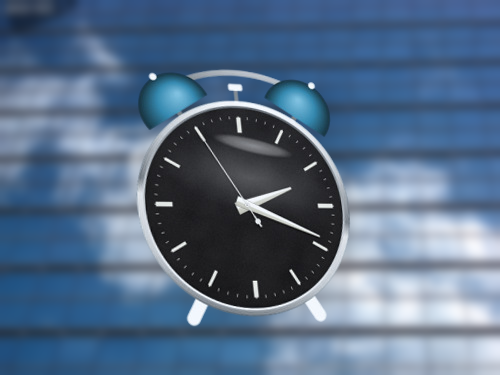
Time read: 2:18:55
